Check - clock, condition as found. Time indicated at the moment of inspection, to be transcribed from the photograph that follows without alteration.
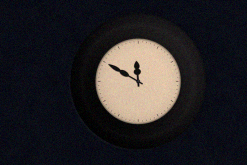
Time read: 11:50
